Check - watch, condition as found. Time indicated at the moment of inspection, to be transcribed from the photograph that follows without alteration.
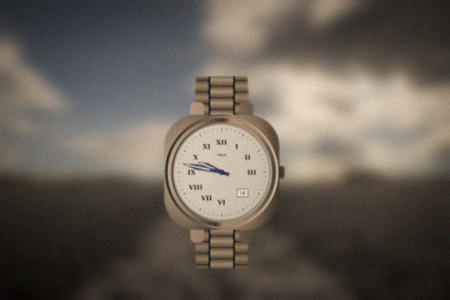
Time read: 9:47
